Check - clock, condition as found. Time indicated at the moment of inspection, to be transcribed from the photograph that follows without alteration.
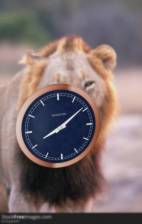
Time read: 8:09
